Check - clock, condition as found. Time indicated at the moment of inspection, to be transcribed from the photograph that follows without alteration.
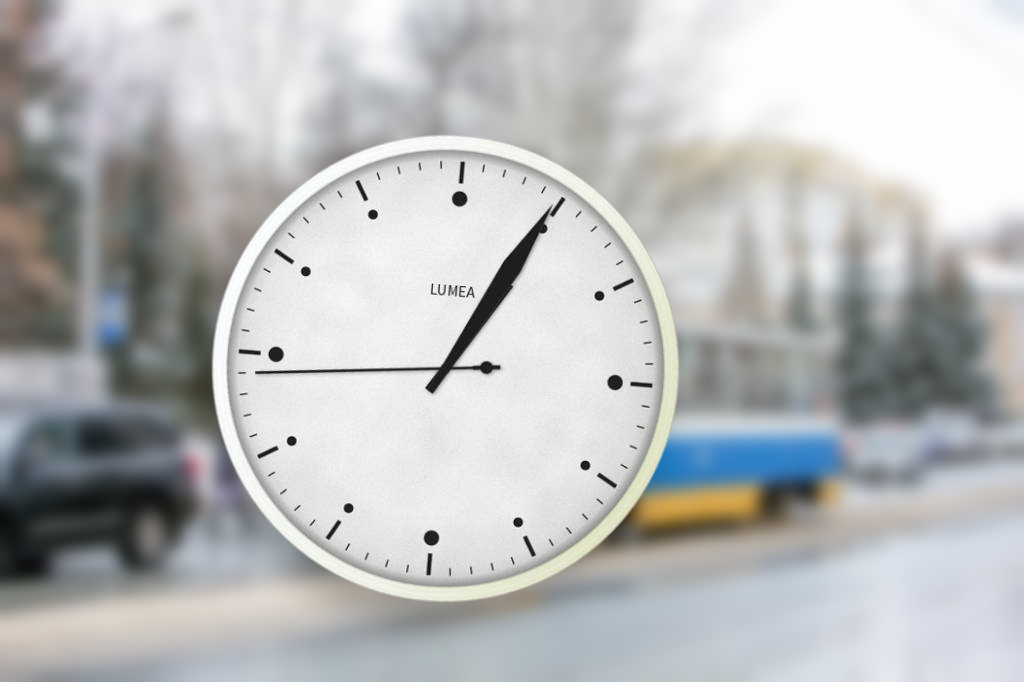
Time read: 1:04:44
